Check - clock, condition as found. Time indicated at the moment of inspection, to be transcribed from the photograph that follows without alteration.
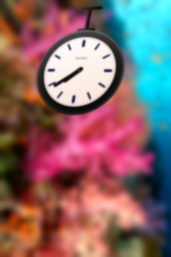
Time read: 7:39
